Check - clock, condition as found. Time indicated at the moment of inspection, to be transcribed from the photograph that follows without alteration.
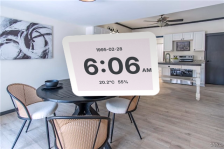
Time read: 6:06
